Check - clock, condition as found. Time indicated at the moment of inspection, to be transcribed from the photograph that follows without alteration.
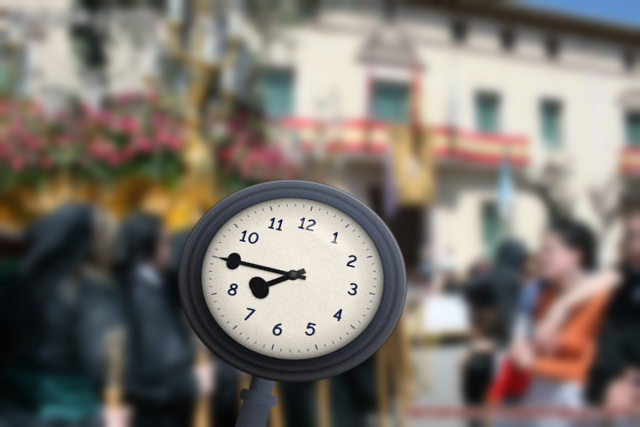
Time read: 7:45
